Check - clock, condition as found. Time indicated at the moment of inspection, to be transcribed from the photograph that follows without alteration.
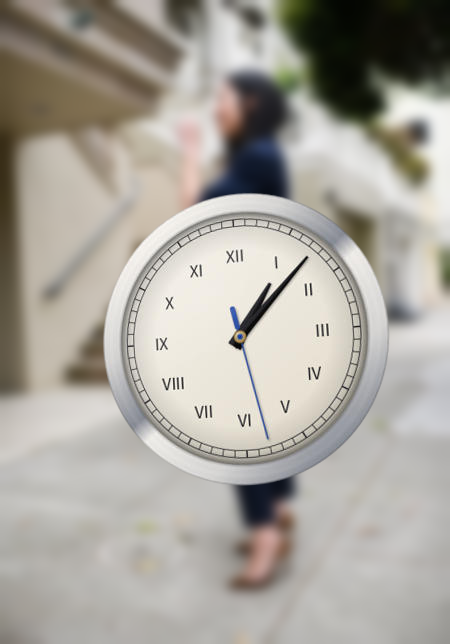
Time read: 1:07:28
